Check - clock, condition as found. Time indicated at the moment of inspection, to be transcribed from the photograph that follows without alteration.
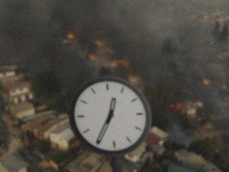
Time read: 12:35
